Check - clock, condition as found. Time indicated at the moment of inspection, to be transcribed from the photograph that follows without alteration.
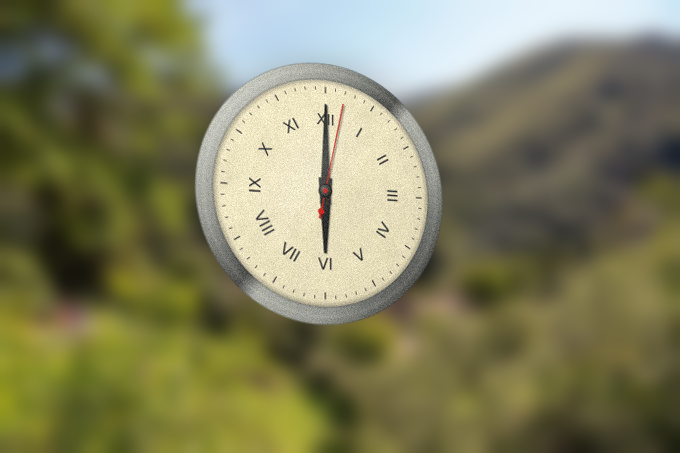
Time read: 6:00:02
